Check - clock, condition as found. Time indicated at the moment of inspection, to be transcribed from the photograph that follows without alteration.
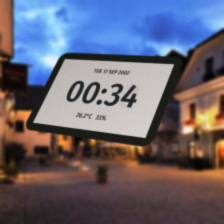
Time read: 0:34
